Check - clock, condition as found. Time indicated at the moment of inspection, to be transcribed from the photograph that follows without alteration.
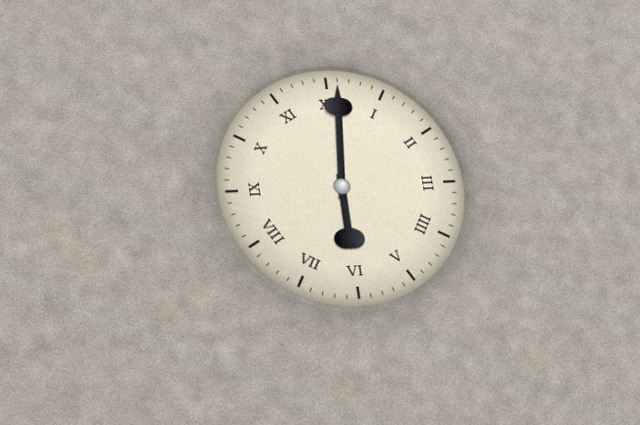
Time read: 6:01
